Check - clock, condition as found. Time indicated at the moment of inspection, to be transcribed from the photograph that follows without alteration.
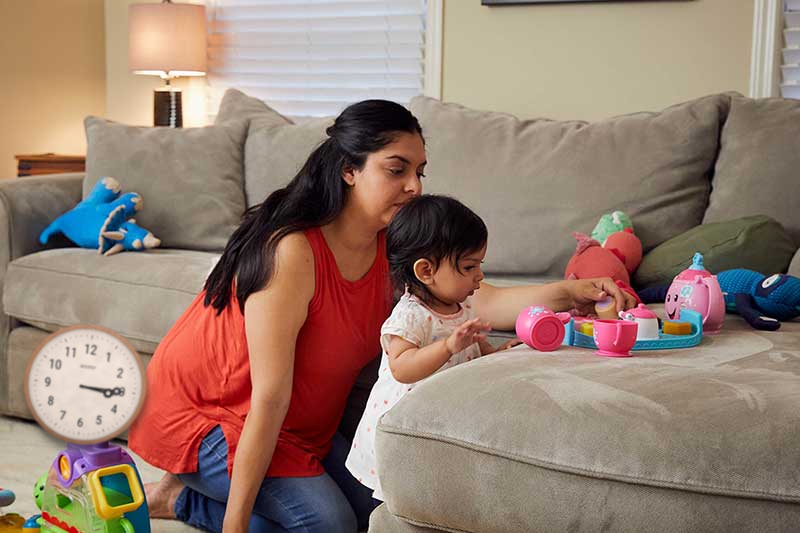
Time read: 3:15
